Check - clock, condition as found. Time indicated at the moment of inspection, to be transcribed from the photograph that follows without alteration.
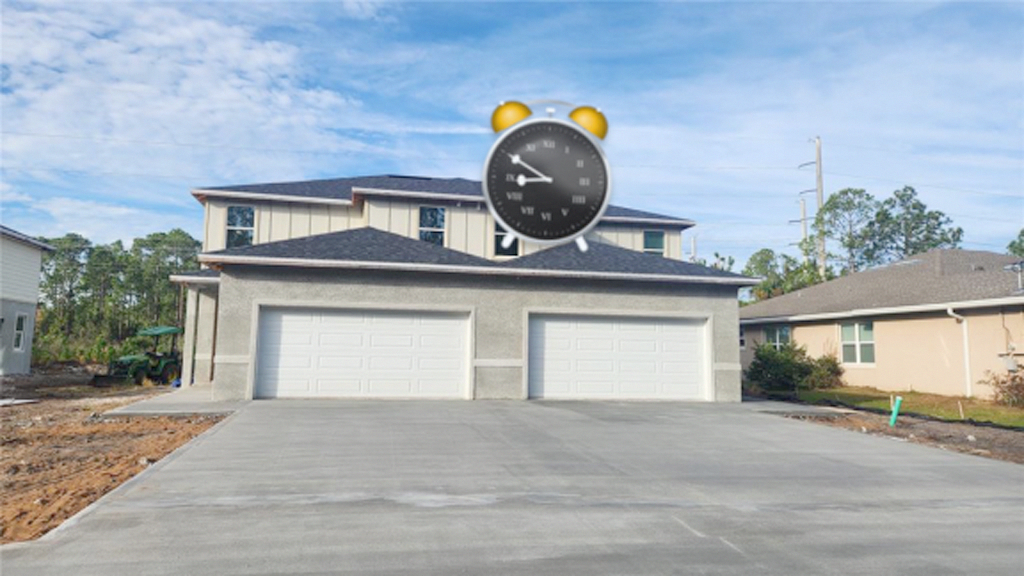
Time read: 8:50
